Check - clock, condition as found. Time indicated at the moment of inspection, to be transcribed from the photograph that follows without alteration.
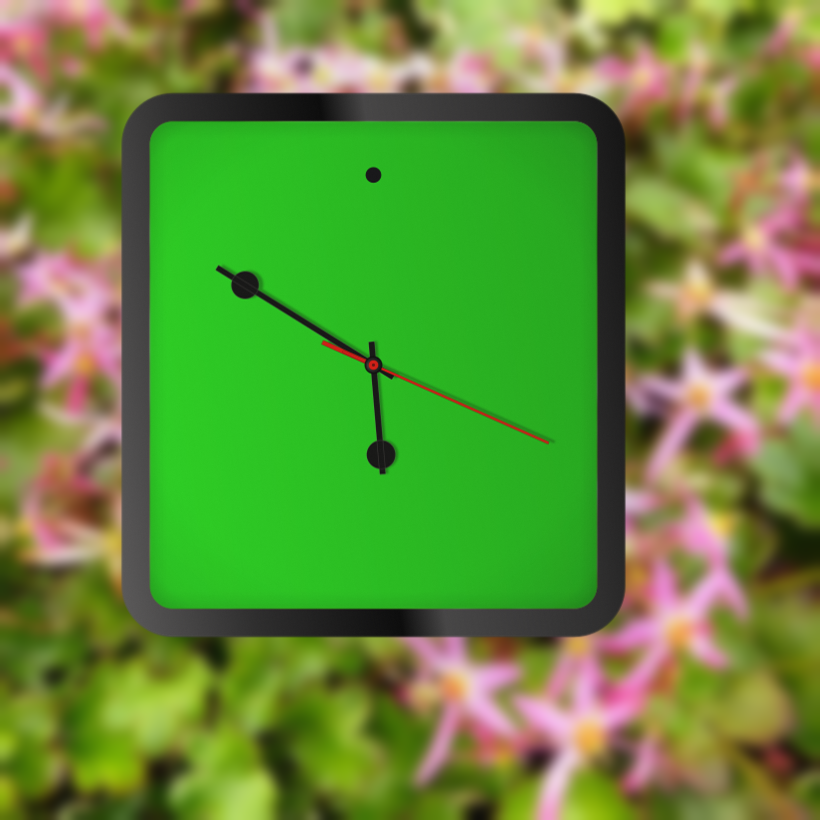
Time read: 5:50:19
